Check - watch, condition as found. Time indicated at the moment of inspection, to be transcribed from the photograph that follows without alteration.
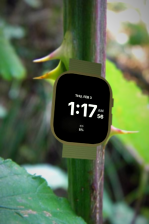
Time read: 1:17
